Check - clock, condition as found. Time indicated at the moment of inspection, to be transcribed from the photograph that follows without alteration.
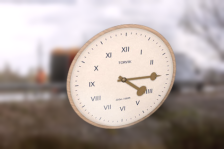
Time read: 4:15
